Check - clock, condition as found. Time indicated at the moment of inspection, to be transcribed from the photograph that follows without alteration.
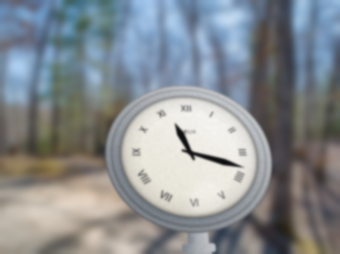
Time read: 11:18
